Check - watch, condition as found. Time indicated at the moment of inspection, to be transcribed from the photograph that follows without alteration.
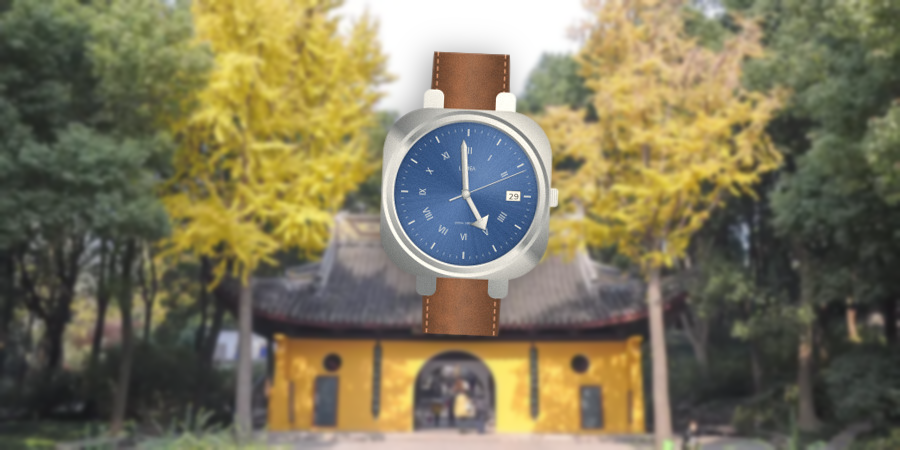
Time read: 4:59:11
